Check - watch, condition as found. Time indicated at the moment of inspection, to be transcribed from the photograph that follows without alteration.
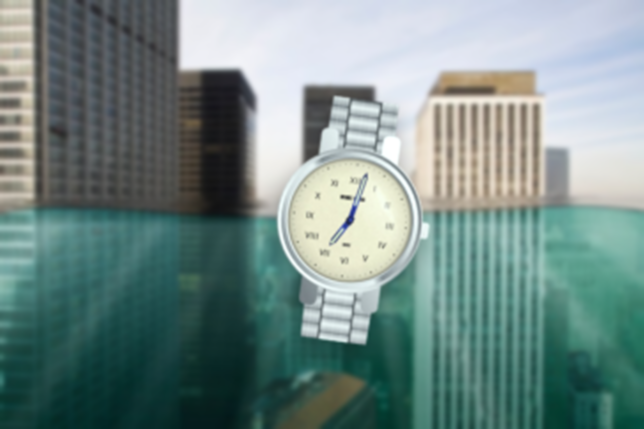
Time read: 7:02
